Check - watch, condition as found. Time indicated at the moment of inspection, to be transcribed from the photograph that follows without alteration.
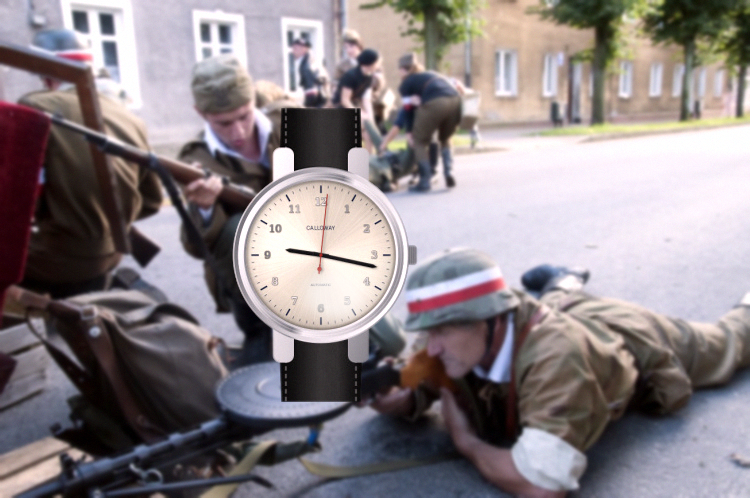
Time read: 9:17:01
